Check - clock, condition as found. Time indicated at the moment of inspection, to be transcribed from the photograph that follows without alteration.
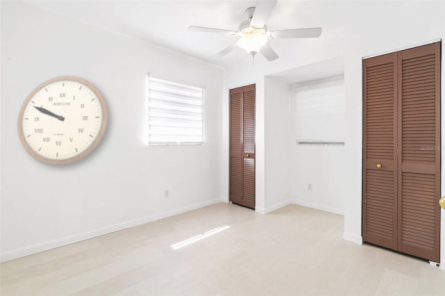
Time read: 9:49
